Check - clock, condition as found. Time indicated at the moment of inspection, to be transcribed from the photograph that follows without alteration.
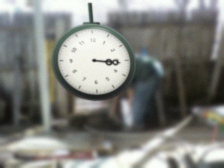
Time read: 3:16
